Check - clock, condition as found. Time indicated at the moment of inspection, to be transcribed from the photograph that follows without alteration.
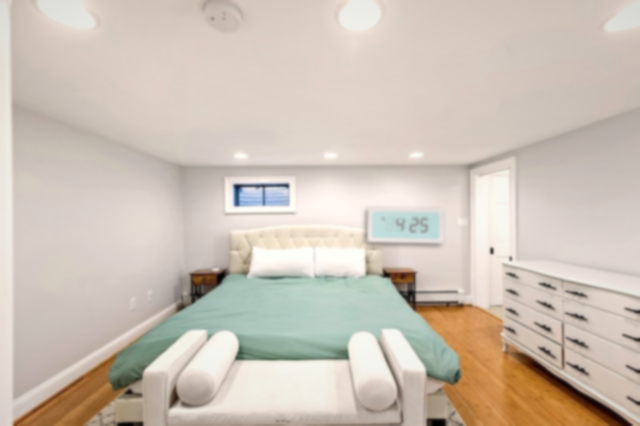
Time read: 4:25
